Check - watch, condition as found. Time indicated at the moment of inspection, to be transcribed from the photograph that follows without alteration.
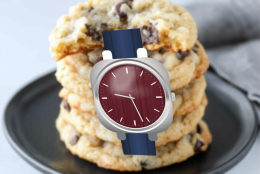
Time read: 9:27
